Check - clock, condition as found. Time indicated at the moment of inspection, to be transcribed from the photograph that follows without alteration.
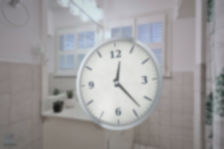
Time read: 12:23
